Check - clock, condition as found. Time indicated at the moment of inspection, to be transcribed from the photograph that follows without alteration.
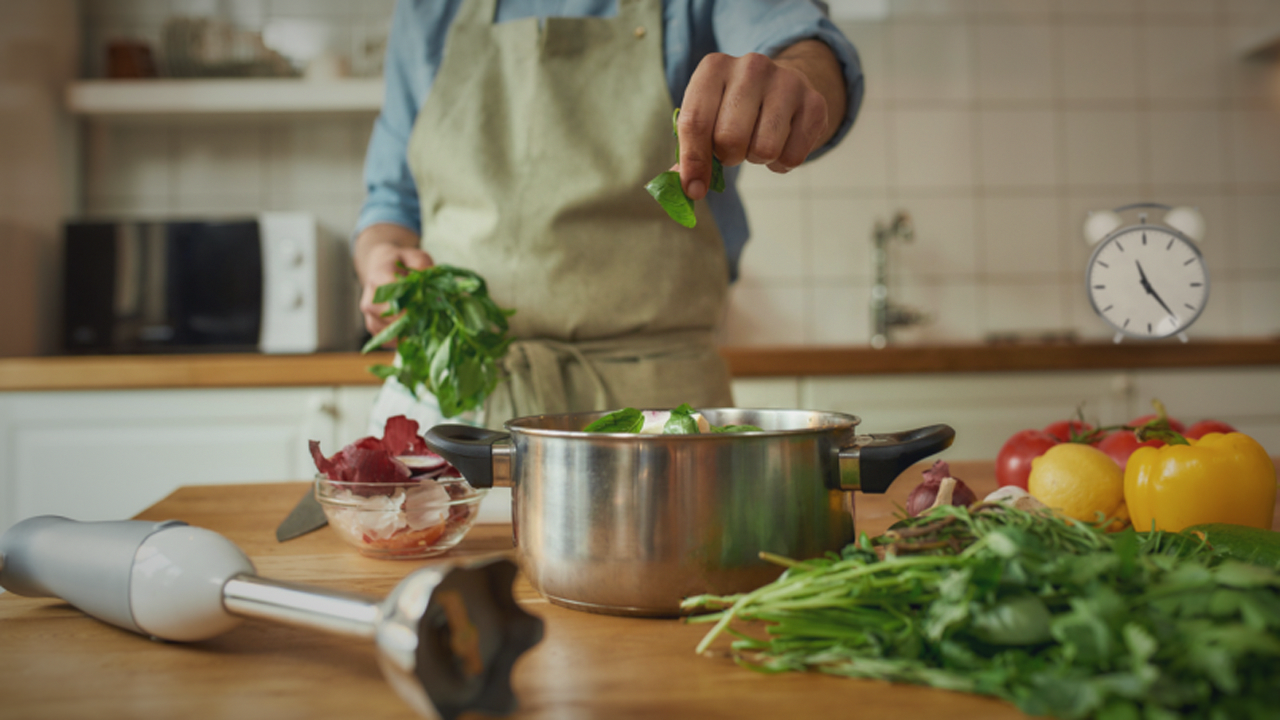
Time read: 11:24
